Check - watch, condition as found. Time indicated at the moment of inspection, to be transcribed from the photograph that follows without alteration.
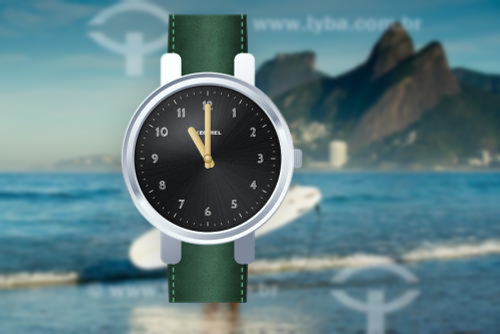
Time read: 11:00
